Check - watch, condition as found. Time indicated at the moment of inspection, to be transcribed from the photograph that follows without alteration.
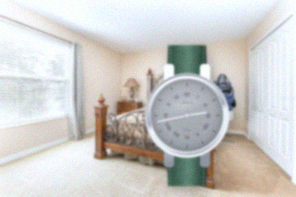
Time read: 2:43
